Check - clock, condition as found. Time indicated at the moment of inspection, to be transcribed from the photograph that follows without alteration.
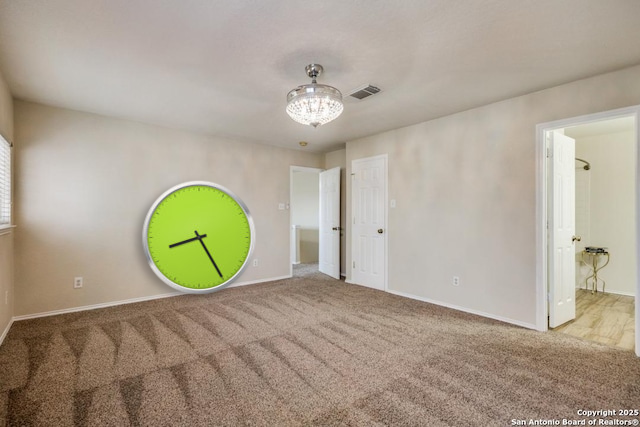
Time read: 8:25
